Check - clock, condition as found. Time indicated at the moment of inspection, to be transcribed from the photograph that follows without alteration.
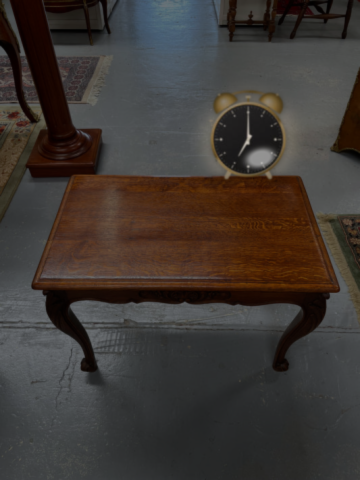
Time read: 7:00
